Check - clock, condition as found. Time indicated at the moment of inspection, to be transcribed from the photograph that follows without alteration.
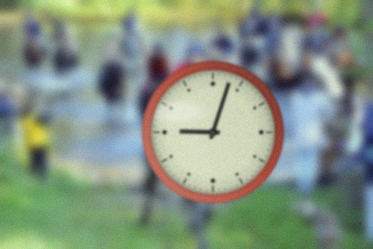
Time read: 9:03
